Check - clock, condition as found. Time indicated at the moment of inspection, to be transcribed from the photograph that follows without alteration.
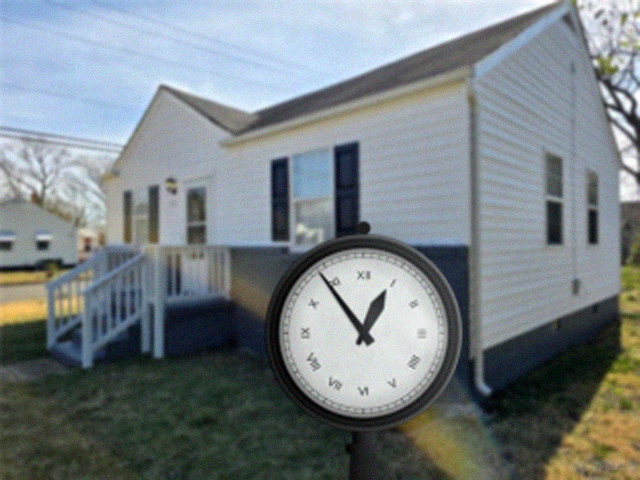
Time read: 12:54
